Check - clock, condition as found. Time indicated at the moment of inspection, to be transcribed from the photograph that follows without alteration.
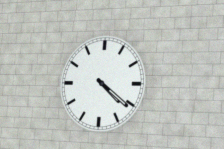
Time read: 4:21
